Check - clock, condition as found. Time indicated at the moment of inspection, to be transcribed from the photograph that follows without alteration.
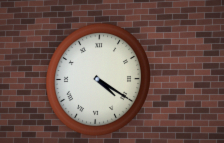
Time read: 4:20
